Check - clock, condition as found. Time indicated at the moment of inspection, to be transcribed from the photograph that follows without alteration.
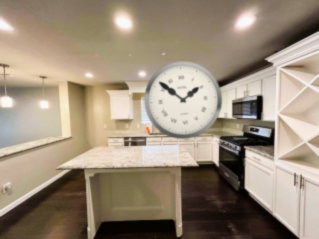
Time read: 1:52
